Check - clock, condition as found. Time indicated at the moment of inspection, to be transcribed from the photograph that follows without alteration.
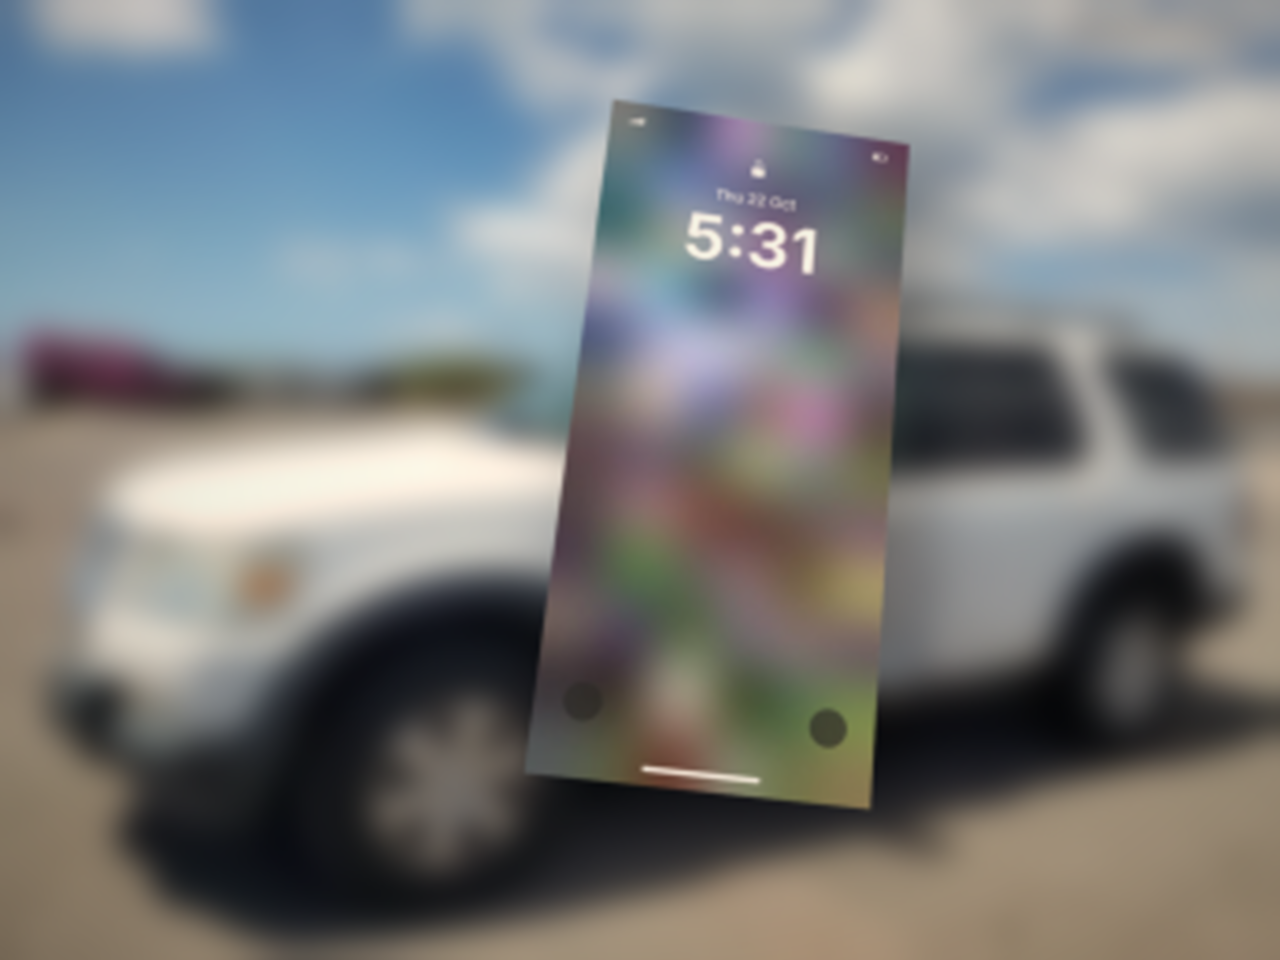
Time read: 5:31
